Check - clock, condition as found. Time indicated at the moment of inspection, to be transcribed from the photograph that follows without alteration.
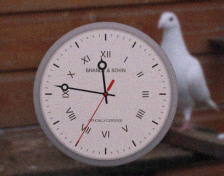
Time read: 11:46:35
